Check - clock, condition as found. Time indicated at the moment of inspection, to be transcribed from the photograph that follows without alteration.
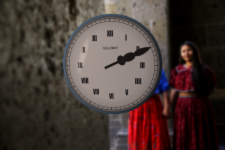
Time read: 2:11
